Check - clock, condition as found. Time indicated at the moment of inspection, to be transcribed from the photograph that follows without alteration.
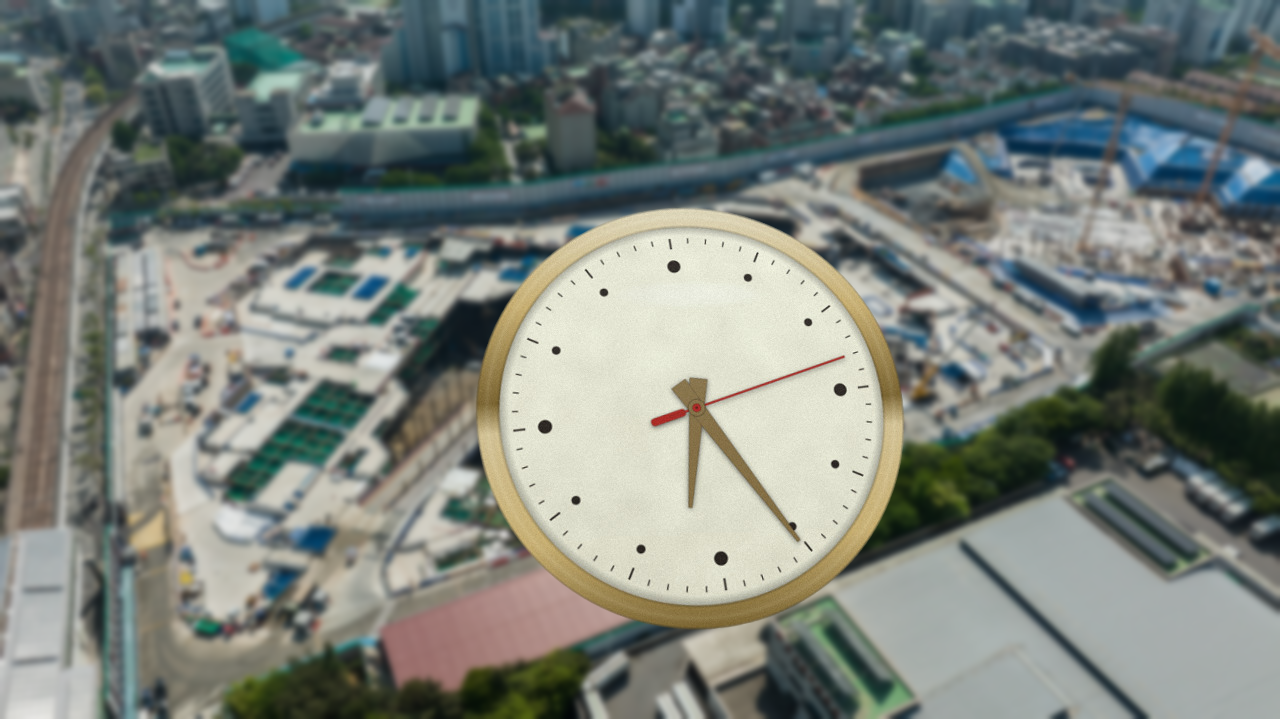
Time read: 6:25:13
